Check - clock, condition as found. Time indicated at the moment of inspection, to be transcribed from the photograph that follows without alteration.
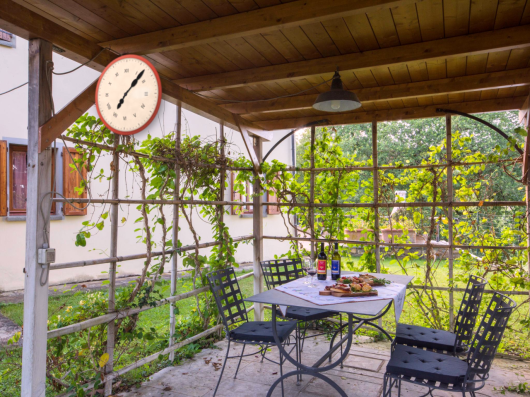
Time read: 7:07
